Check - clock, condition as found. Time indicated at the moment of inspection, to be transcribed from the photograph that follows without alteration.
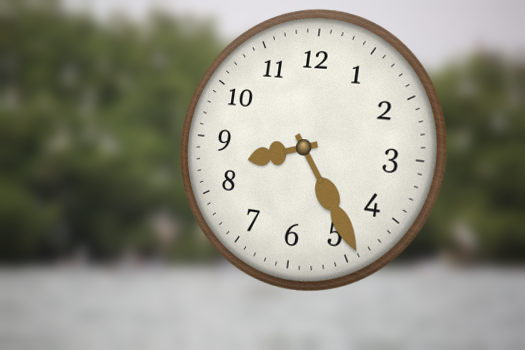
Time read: 8:24
